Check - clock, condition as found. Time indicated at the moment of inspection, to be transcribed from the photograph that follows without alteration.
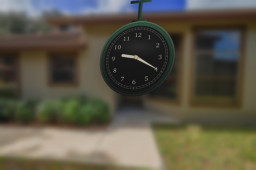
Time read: 9:20
